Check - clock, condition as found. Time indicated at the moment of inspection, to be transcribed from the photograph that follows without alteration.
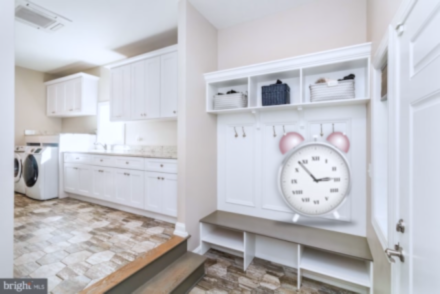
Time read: 2:53
